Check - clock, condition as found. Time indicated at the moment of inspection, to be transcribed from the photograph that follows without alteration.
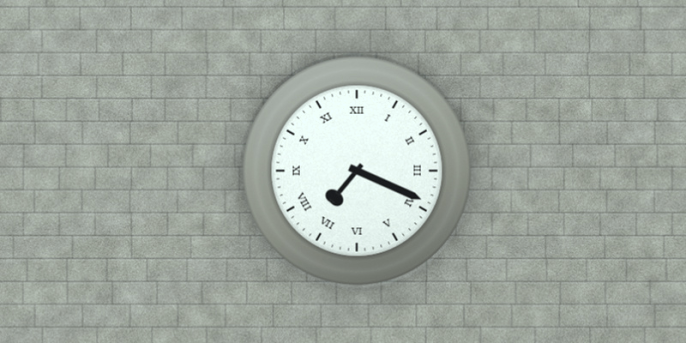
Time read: 7:19
